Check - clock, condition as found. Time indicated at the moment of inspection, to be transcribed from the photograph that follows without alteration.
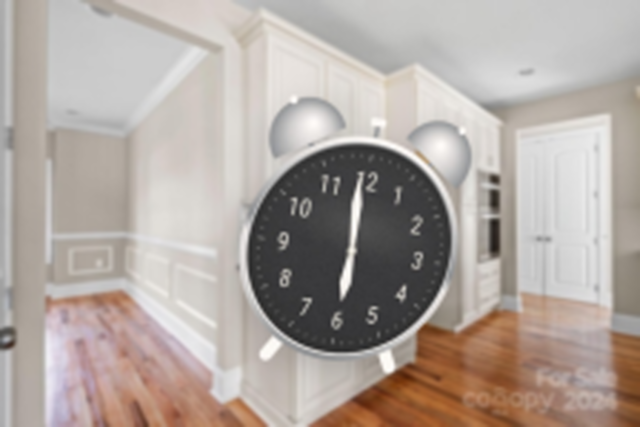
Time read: 5:59
